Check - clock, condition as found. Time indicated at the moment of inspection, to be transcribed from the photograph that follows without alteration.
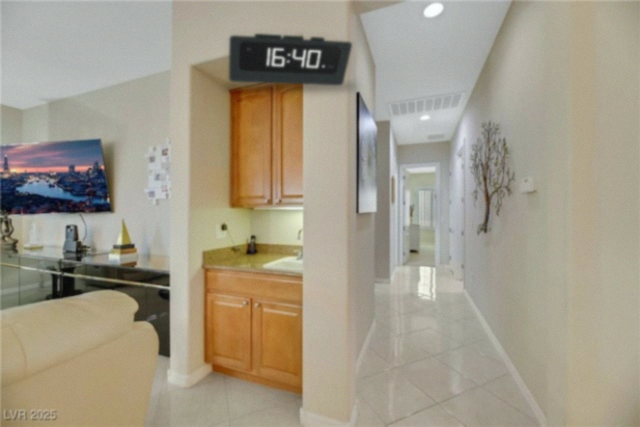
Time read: 16:40
